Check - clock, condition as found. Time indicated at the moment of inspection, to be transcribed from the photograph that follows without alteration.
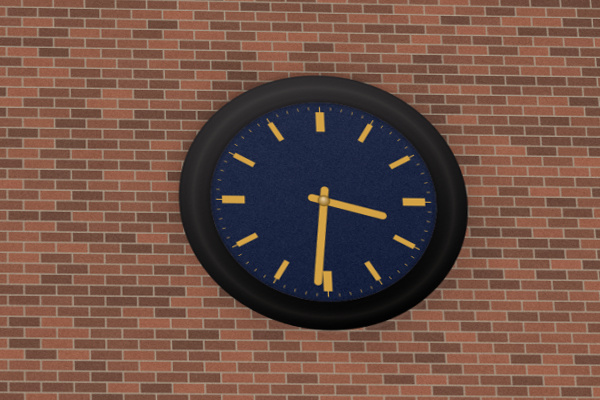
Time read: 3:31
